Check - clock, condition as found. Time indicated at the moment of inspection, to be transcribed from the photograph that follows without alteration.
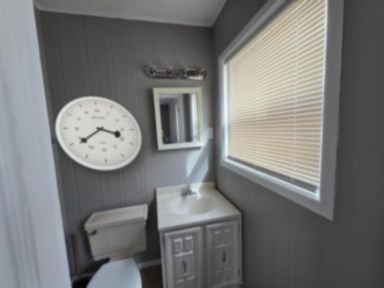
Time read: 3:39
